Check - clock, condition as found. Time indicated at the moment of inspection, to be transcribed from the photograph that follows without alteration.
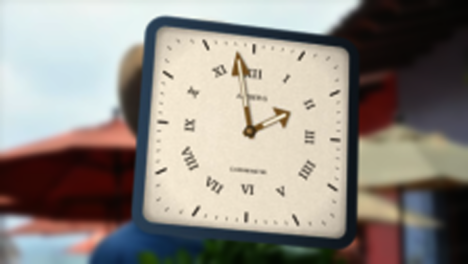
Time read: 1:58
